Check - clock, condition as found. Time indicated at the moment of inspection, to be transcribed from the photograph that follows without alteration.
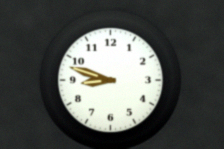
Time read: 8:48
